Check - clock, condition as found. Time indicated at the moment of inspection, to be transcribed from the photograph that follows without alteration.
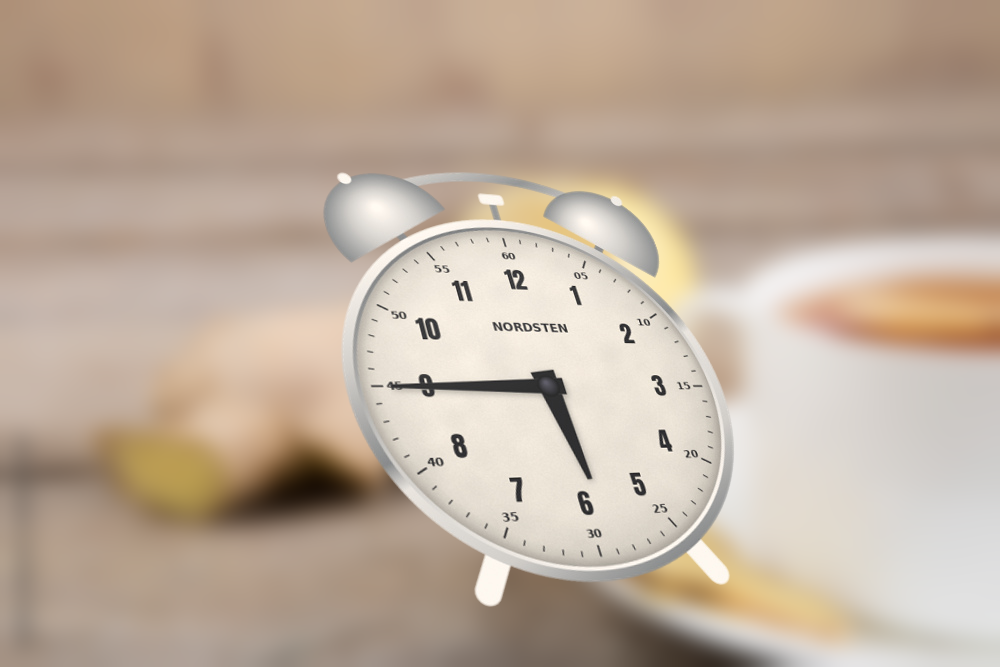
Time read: 5:45
